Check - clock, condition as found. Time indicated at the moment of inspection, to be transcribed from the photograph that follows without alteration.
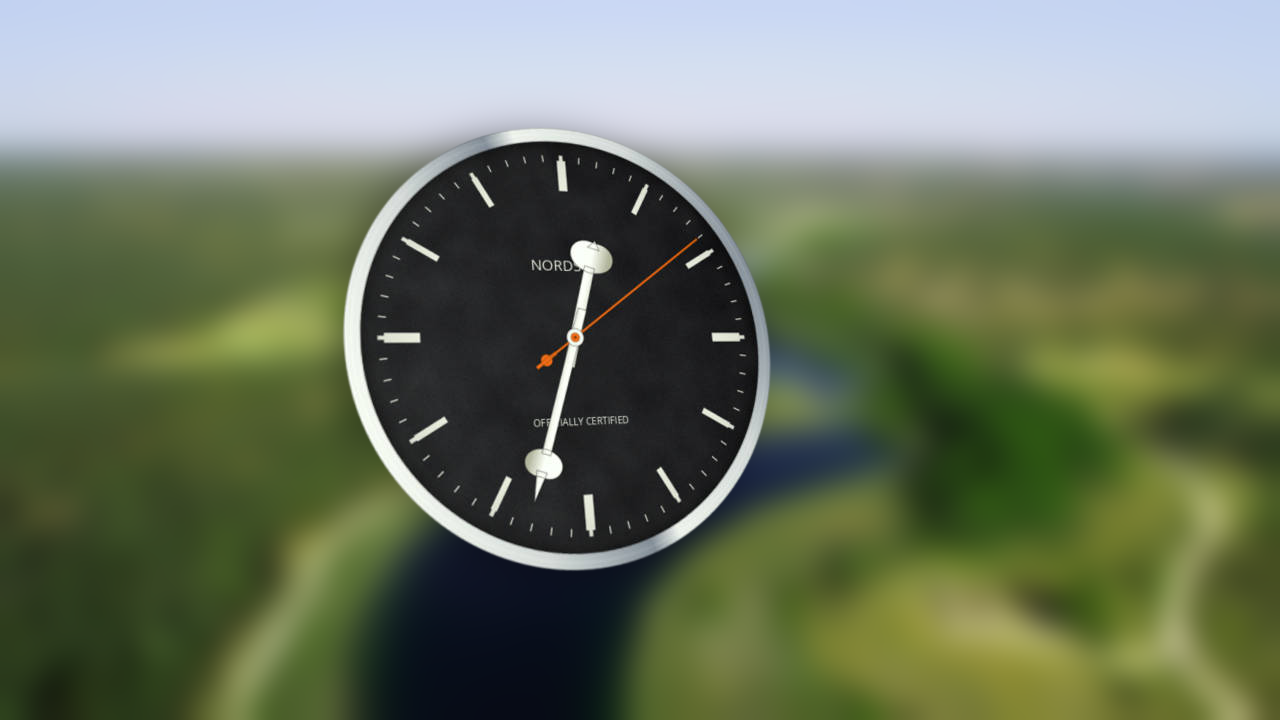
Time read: 12:33:09
